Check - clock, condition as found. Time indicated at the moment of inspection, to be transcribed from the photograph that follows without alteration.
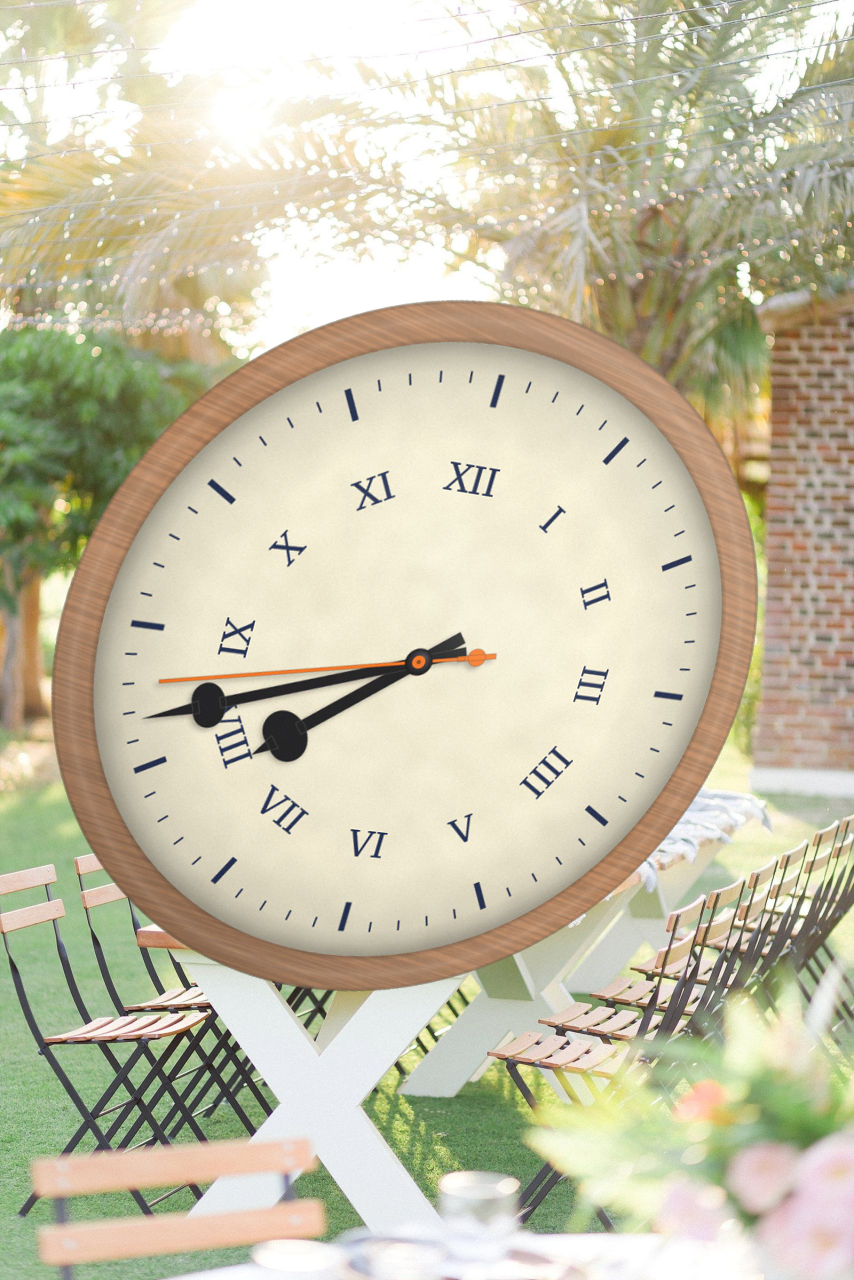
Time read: 7:41:43
